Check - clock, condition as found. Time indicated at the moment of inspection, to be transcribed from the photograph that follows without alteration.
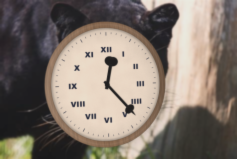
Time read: 12:23
